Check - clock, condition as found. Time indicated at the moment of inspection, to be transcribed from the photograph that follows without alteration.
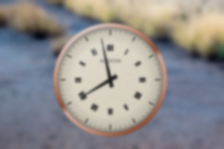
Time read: 7:58
